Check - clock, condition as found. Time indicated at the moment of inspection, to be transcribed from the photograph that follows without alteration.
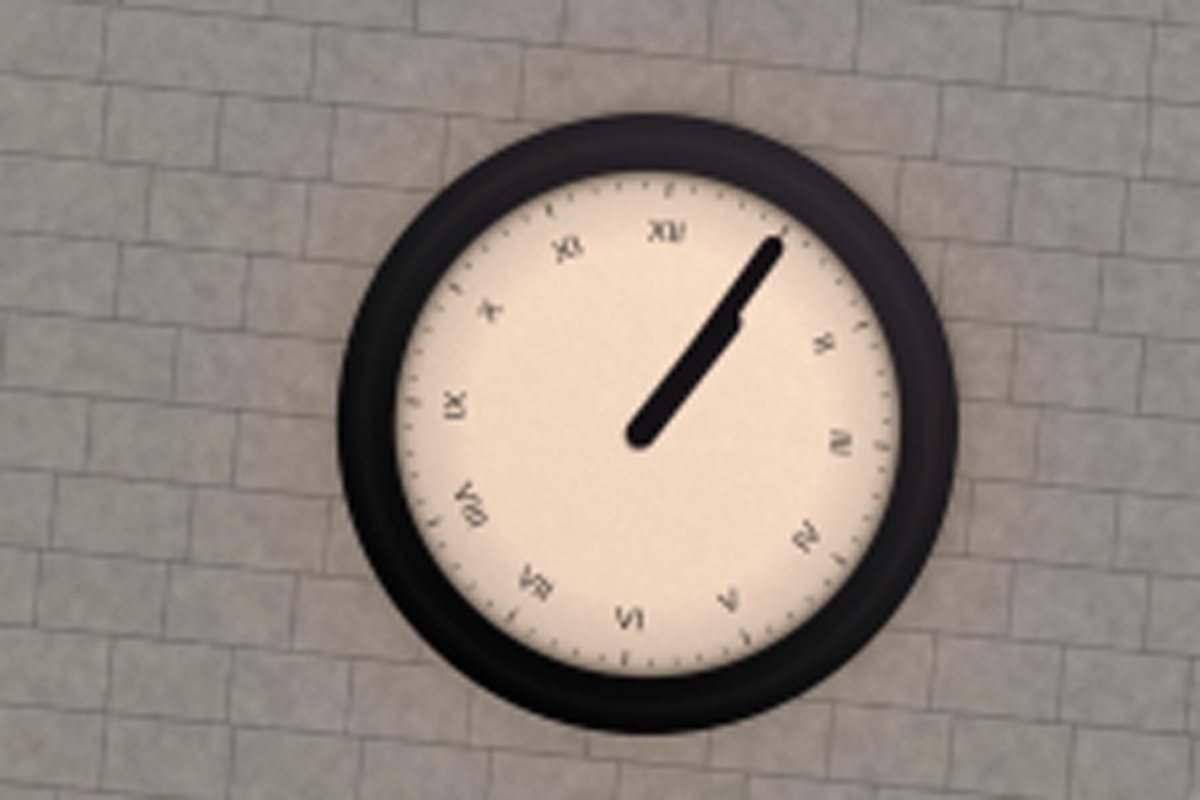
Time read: 1:05
